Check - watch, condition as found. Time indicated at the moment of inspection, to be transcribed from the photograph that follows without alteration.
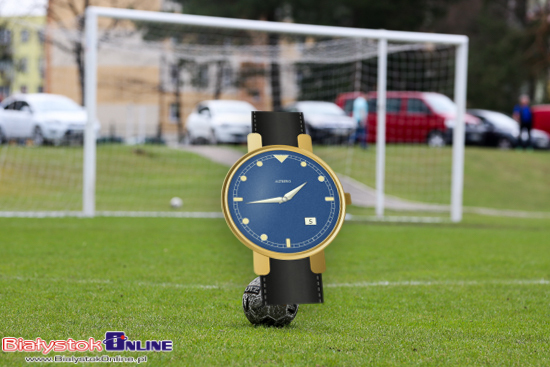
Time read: 1:44
